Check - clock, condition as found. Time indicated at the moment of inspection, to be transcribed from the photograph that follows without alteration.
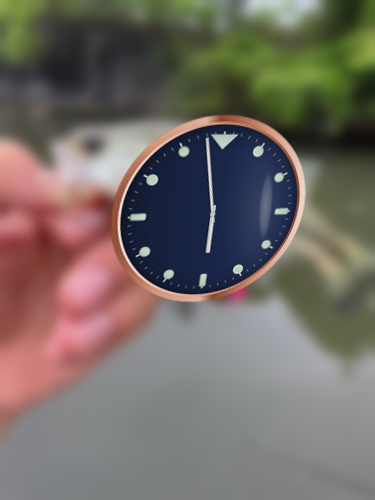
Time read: 5:58
